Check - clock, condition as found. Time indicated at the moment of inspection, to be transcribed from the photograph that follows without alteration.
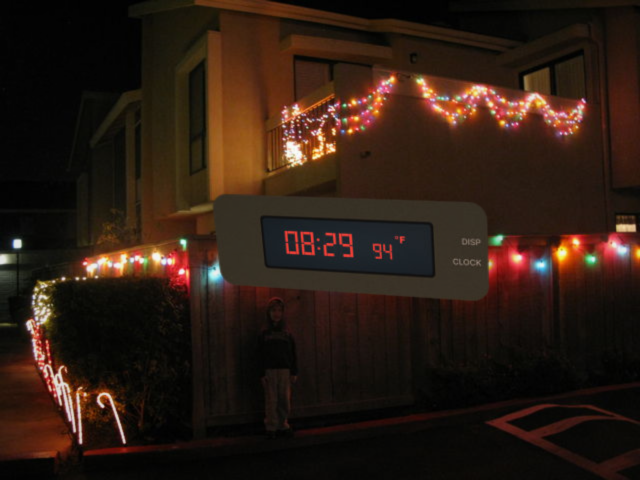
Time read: 8:29
